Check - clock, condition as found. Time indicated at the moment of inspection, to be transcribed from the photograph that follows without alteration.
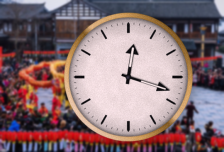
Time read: 12:18
